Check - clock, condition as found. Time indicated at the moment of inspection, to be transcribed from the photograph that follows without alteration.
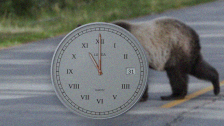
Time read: 11:00
